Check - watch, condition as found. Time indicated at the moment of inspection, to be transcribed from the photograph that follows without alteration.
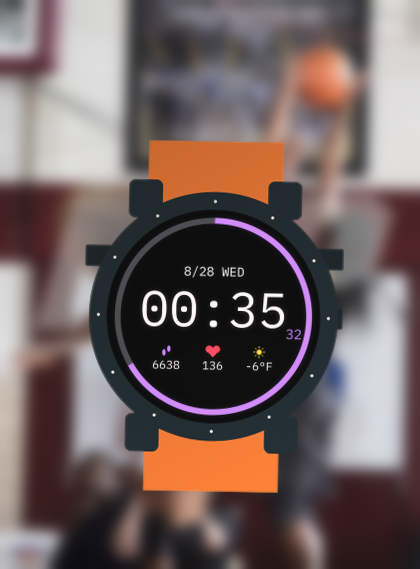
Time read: 0:35:32
